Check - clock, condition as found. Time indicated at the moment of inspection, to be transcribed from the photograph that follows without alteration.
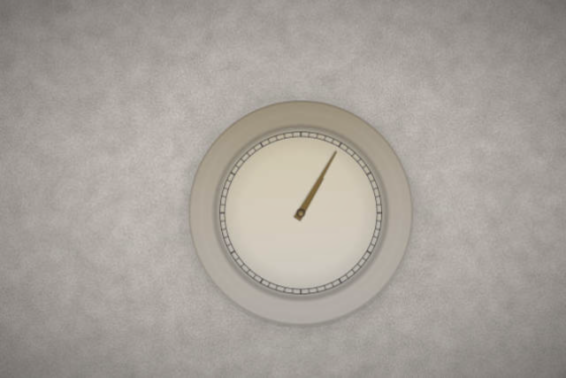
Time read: 1:05
